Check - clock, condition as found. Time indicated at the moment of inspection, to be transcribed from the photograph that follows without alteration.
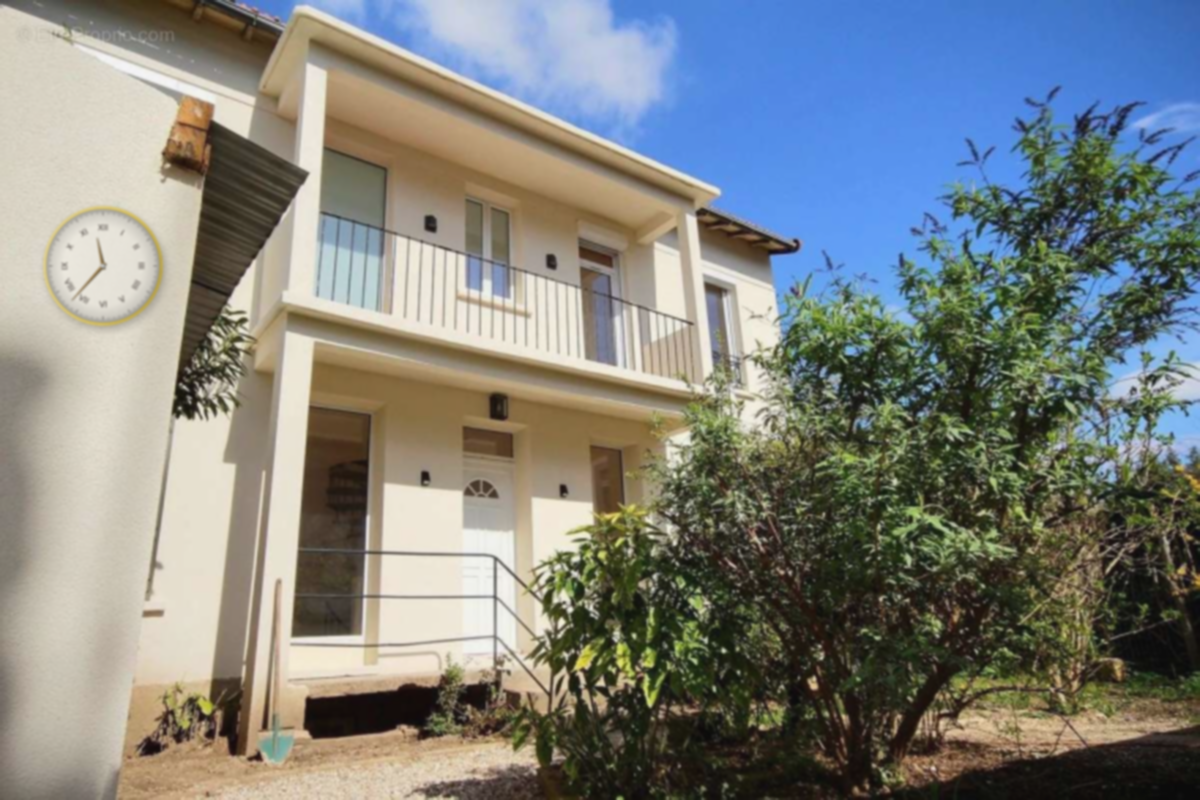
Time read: 11:37
